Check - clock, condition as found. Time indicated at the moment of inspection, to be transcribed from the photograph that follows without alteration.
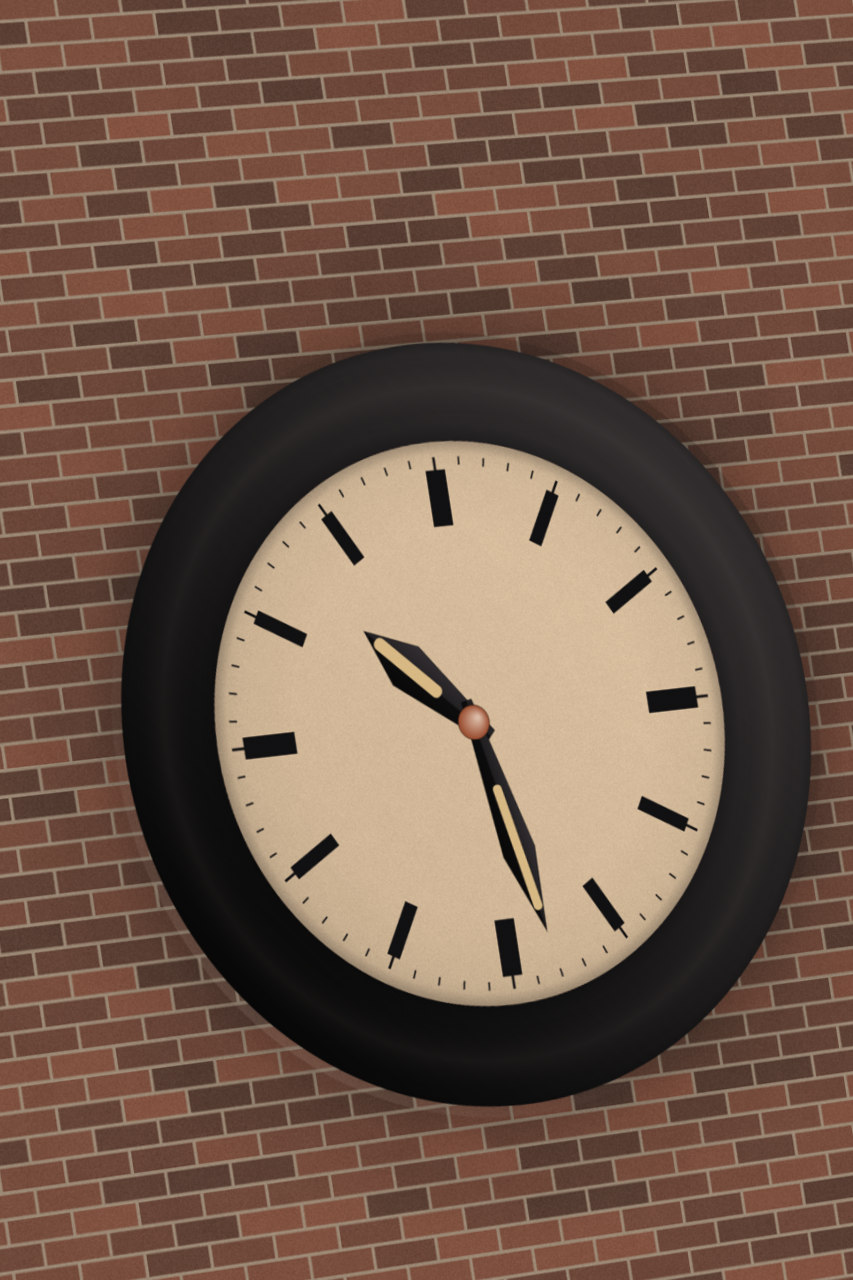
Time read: 10:28
